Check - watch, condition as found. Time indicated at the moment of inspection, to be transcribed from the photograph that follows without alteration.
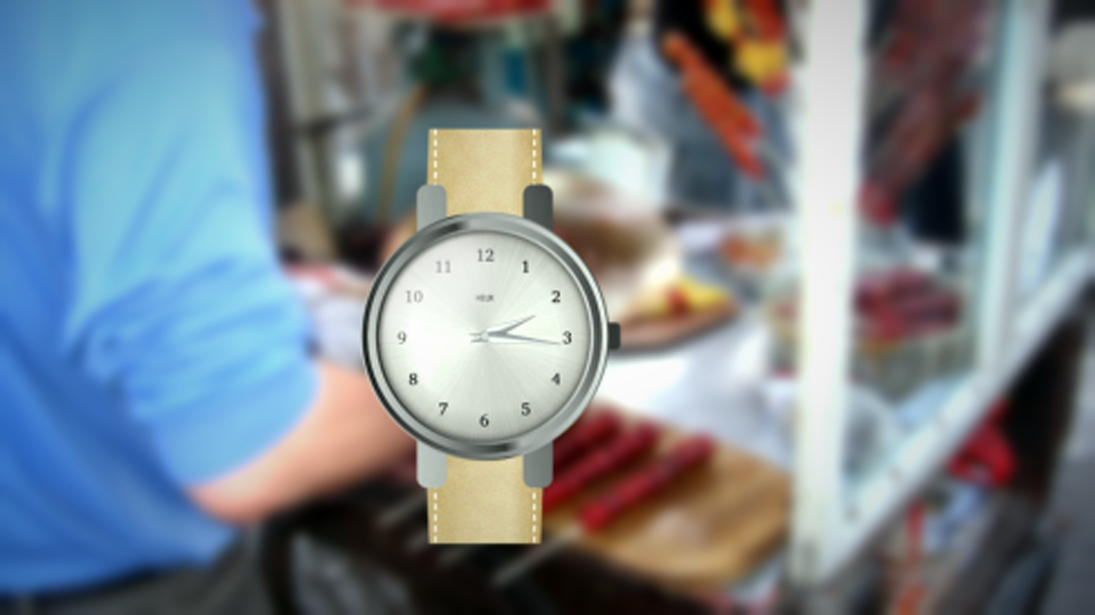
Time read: 2:16
